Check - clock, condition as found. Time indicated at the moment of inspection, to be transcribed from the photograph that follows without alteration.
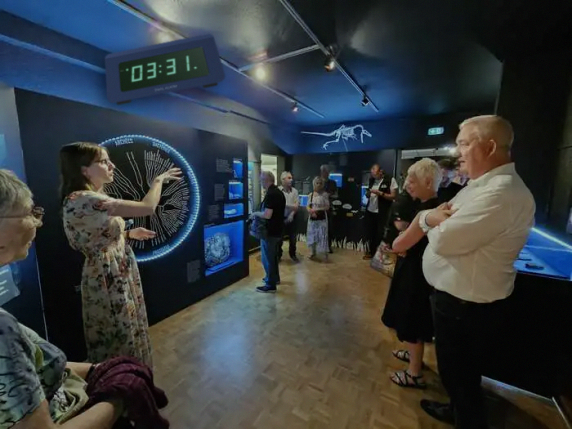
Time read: 3:31
